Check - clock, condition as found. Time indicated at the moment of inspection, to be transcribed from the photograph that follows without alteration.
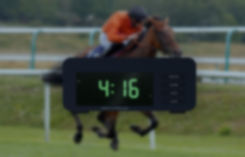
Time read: 4:16
